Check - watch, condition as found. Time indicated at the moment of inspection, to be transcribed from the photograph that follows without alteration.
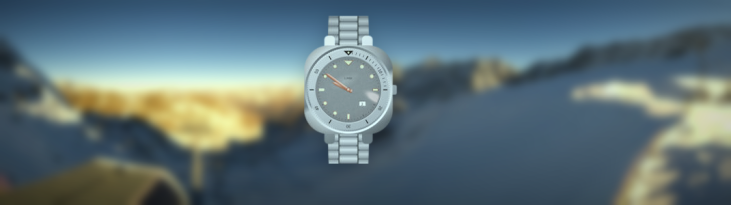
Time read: 9:51
